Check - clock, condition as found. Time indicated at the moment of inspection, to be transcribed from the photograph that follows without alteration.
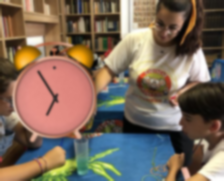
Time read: 6:55
